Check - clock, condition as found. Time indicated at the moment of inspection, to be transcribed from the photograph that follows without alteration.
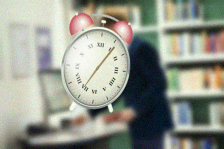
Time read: 7:06
